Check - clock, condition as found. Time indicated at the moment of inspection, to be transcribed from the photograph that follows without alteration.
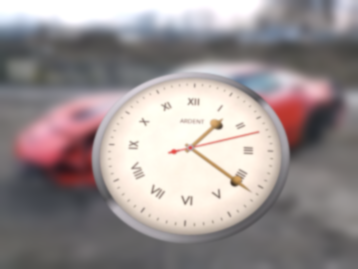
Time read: 1:21:12
